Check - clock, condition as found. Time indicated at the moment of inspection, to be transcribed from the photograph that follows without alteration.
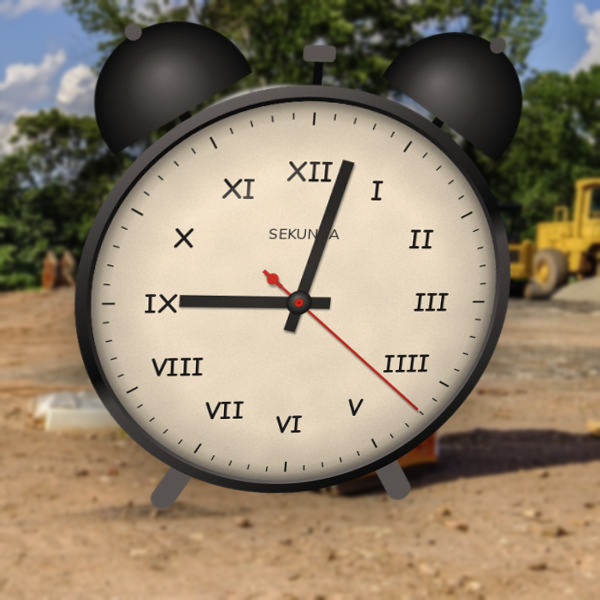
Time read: 9:02:22
